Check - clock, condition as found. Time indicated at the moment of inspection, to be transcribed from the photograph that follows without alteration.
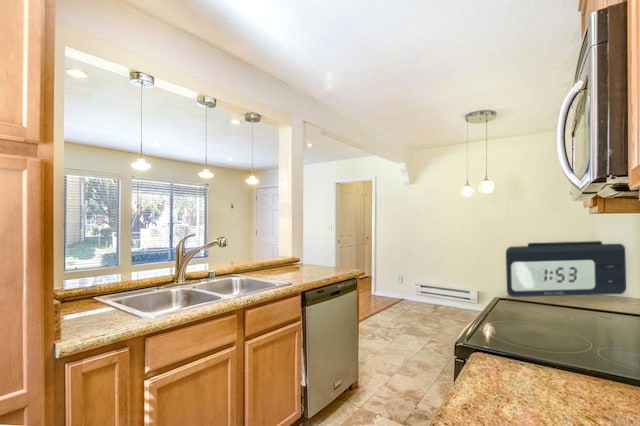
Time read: 1:53
